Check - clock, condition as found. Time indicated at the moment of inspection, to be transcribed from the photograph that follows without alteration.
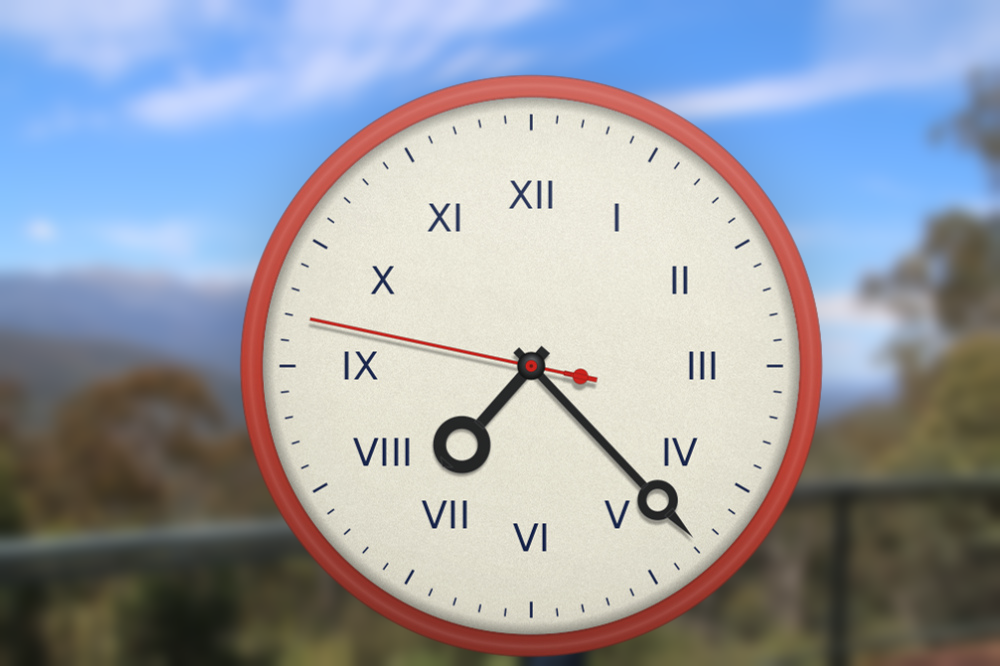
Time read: 7:22:47
